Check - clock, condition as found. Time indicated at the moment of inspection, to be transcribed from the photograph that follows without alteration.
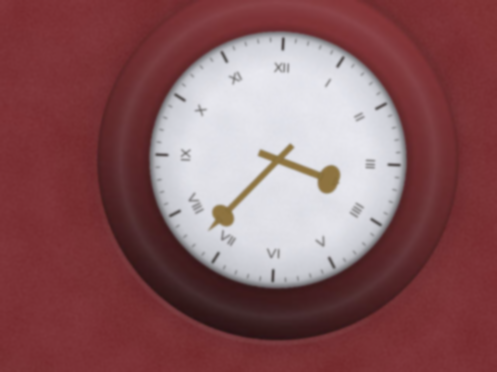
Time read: 3:37
